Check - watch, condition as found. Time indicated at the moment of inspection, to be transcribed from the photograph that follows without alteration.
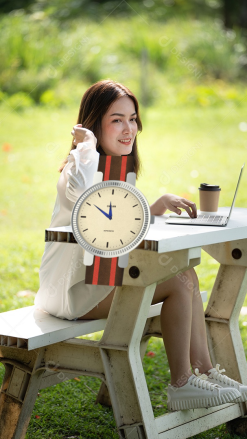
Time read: 11:51
